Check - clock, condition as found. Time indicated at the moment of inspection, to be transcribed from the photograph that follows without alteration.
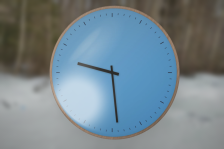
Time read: 9:29
